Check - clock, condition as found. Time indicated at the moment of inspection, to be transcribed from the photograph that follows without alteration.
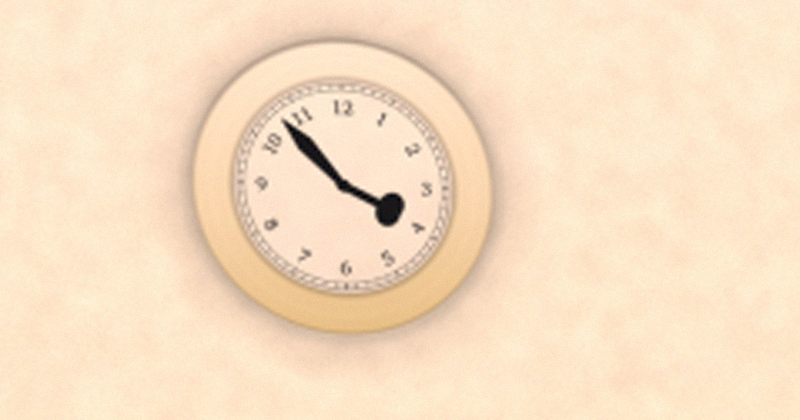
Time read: 3:53
